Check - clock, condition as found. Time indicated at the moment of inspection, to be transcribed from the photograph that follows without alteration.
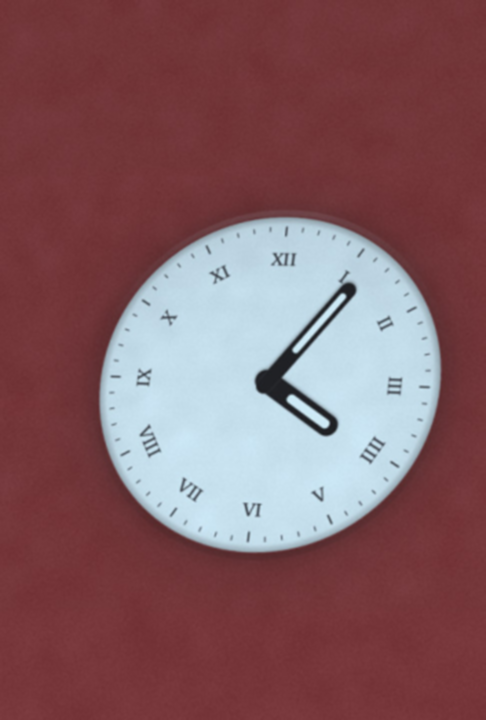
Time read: 4:06
